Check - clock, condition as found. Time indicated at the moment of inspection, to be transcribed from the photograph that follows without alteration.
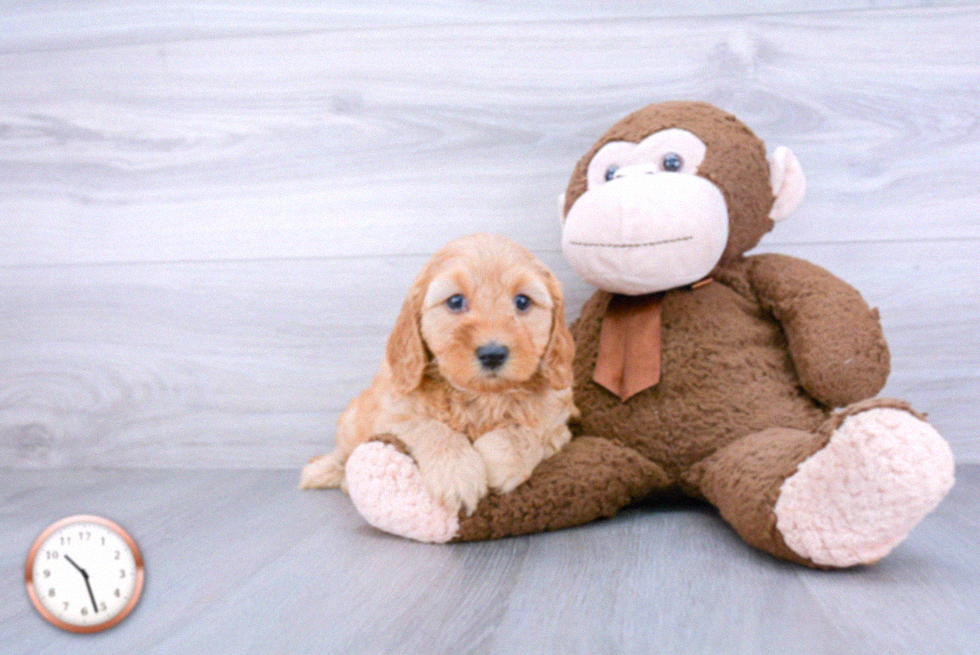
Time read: 10:27
